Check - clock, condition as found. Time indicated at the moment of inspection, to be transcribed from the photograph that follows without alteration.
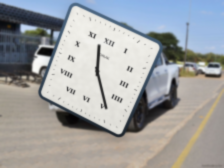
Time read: 11:24
